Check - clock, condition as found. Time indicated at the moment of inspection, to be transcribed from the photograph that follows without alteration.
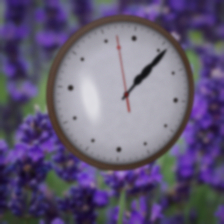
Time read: 1:05:57
